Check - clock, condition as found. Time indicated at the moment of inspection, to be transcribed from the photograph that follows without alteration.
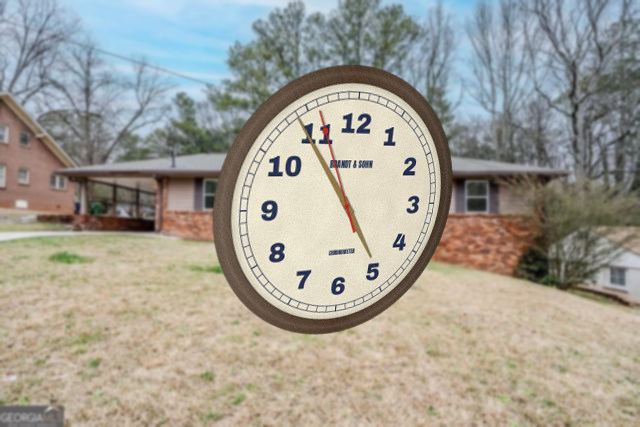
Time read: 4:53:56
